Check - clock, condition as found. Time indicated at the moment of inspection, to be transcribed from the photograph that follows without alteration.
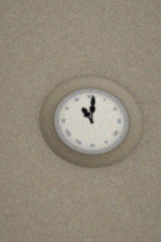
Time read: 11:01
